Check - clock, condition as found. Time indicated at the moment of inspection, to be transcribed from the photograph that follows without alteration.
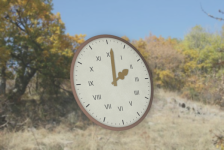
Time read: 2:01
